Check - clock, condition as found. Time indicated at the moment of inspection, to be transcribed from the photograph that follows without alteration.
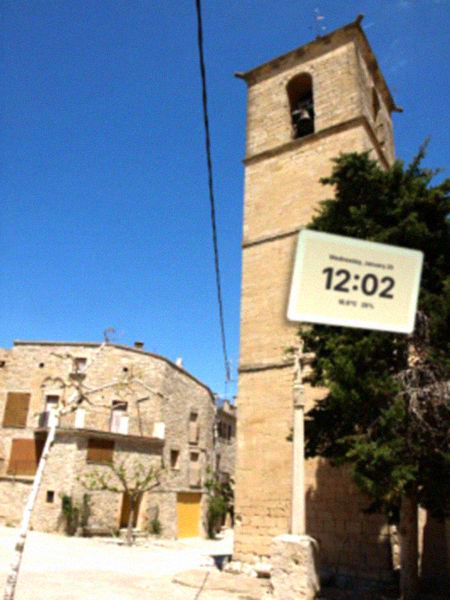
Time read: 12:02
